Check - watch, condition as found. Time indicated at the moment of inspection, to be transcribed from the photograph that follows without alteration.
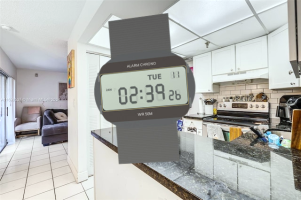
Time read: 2:39:26
